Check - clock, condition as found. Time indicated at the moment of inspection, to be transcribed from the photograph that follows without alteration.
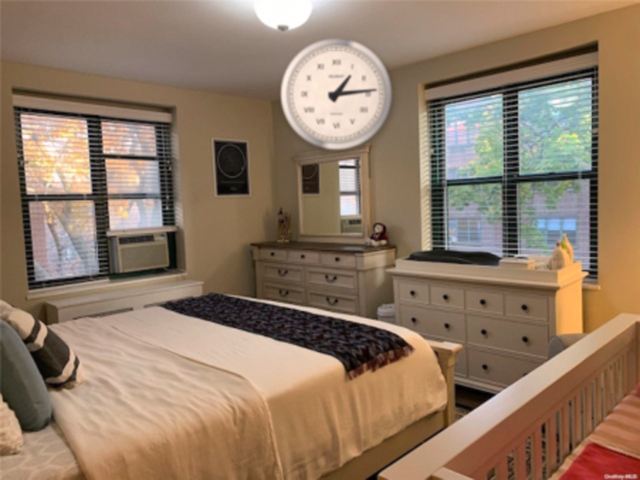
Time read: 1:14
